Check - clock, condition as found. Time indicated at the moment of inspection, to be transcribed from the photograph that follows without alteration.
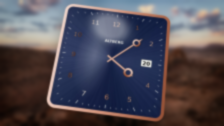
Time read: 4:08
